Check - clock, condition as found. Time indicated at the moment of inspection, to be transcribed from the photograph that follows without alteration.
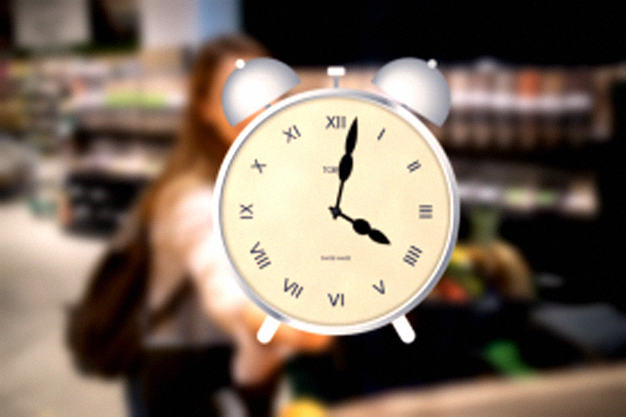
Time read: 4:02
